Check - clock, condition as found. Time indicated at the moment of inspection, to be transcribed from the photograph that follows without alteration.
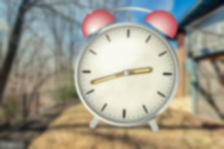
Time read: 2:42
